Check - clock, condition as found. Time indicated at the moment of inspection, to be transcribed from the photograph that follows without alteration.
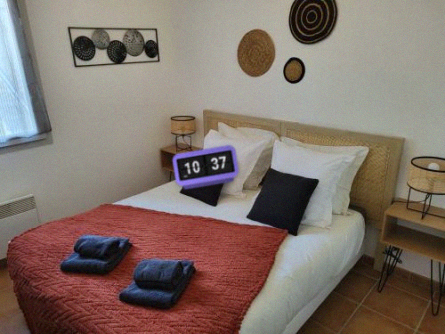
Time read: 10:37
